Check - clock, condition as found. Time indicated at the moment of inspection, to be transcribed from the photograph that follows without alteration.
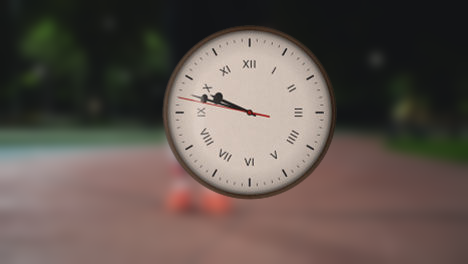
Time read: 9:47:47
